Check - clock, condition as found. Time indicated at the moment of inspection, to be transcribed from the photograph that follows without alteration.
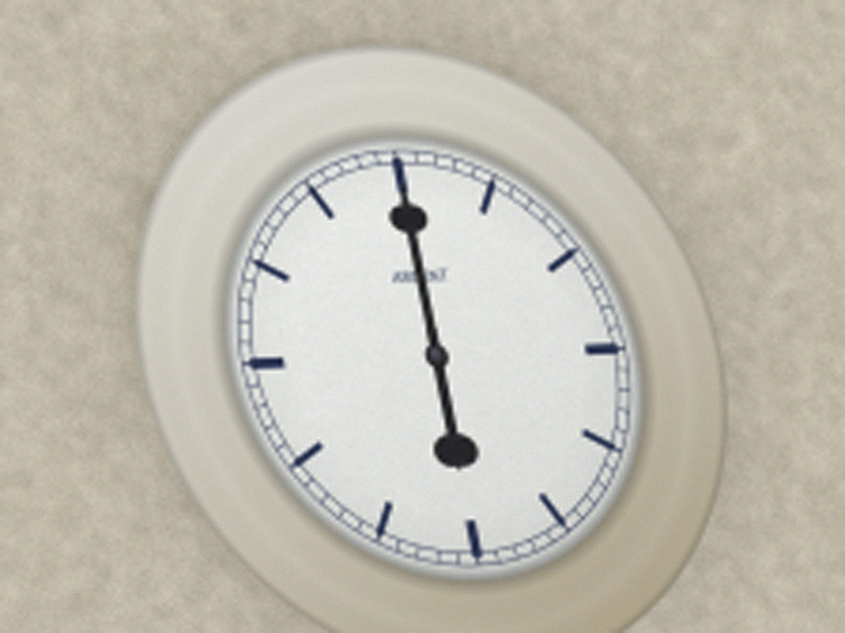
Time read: 6:00
